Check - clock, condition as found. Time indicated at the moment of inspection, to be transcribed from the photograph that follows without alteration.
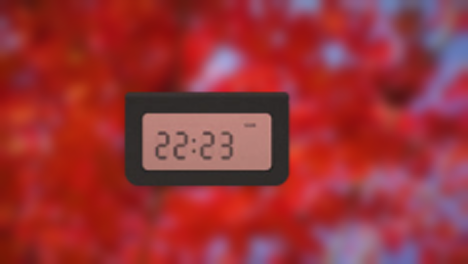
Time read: 22:23
